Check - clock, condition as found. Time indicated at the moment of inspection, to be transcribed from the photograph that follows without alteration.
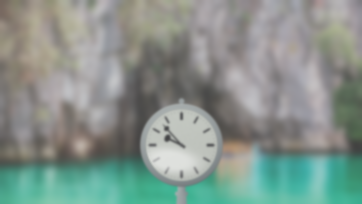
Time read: 9:53
